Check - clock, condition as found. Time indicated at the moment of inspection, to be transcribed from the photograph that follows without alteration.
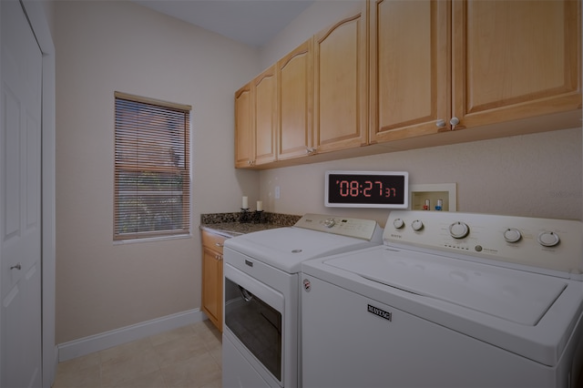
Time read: 8:27:37
